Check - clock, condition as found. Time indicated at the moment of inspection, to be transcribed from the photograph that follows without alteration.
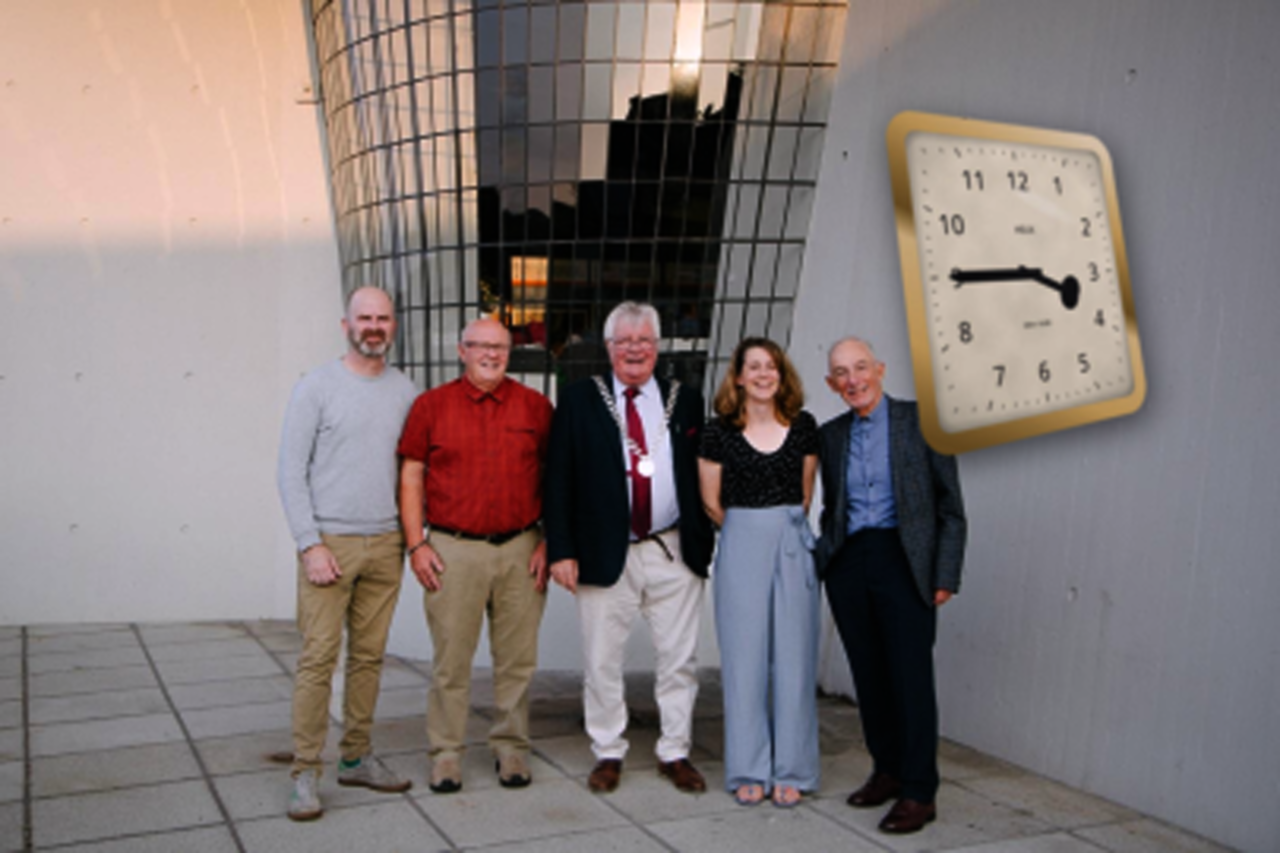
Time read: 3:45
